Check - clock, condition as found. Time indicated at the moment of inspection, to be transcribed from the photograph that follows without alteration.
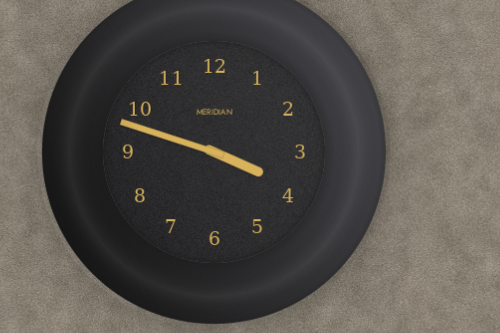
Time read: 3:48
